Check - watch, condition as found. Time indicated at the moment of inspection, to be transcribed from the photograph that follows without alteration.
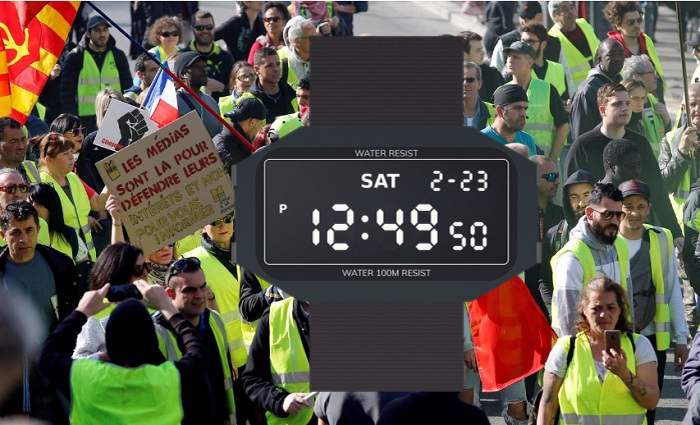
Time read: 12:49:50
